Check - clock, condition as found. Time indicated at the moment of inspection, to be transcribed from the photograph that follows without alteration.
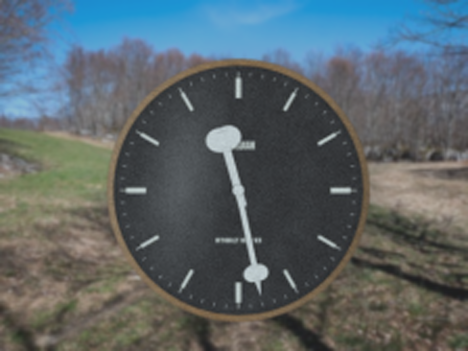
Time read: 11:28
